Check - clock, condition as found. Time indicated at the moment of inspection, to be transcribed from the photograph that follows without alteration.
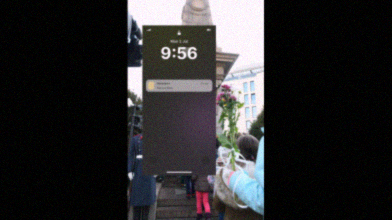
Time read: 9:56
